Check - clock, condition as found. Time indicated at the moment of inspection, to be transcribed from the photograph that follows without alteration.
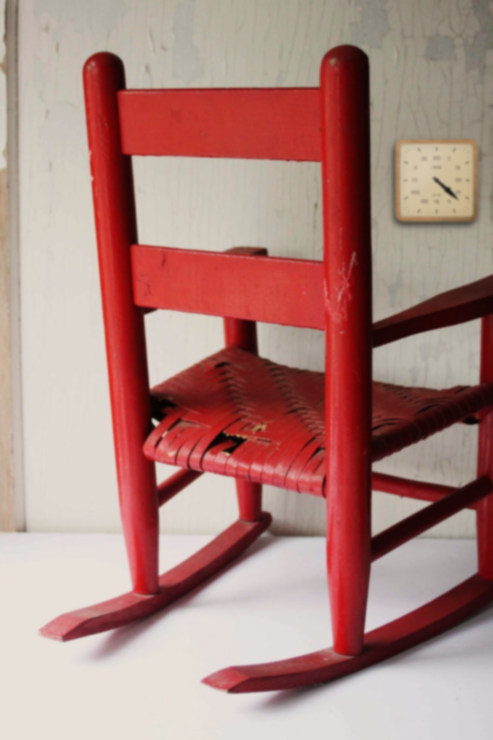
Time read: 4:22
